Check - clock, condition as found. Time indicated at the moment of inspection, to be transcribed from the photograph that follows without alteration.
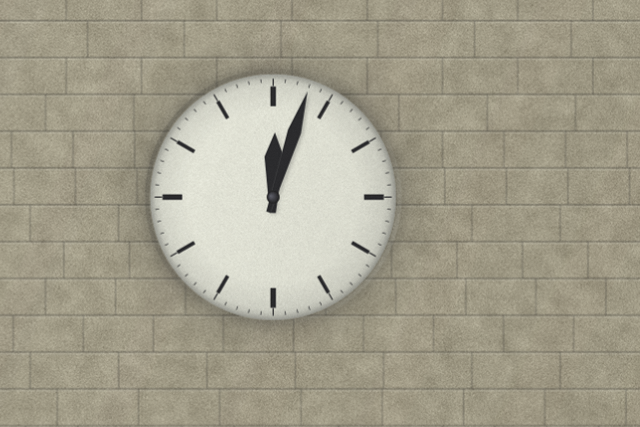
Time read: 12:03
